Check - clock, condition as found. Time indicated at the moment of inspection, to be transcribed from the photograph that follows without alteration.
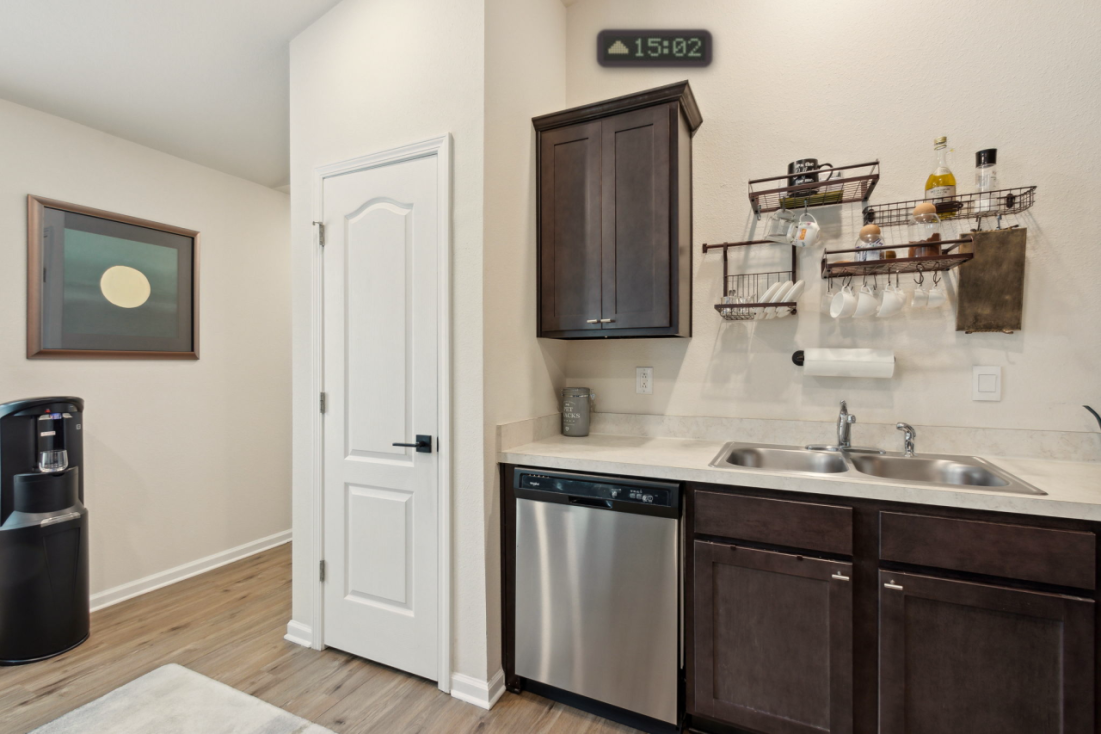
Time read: 15:02
